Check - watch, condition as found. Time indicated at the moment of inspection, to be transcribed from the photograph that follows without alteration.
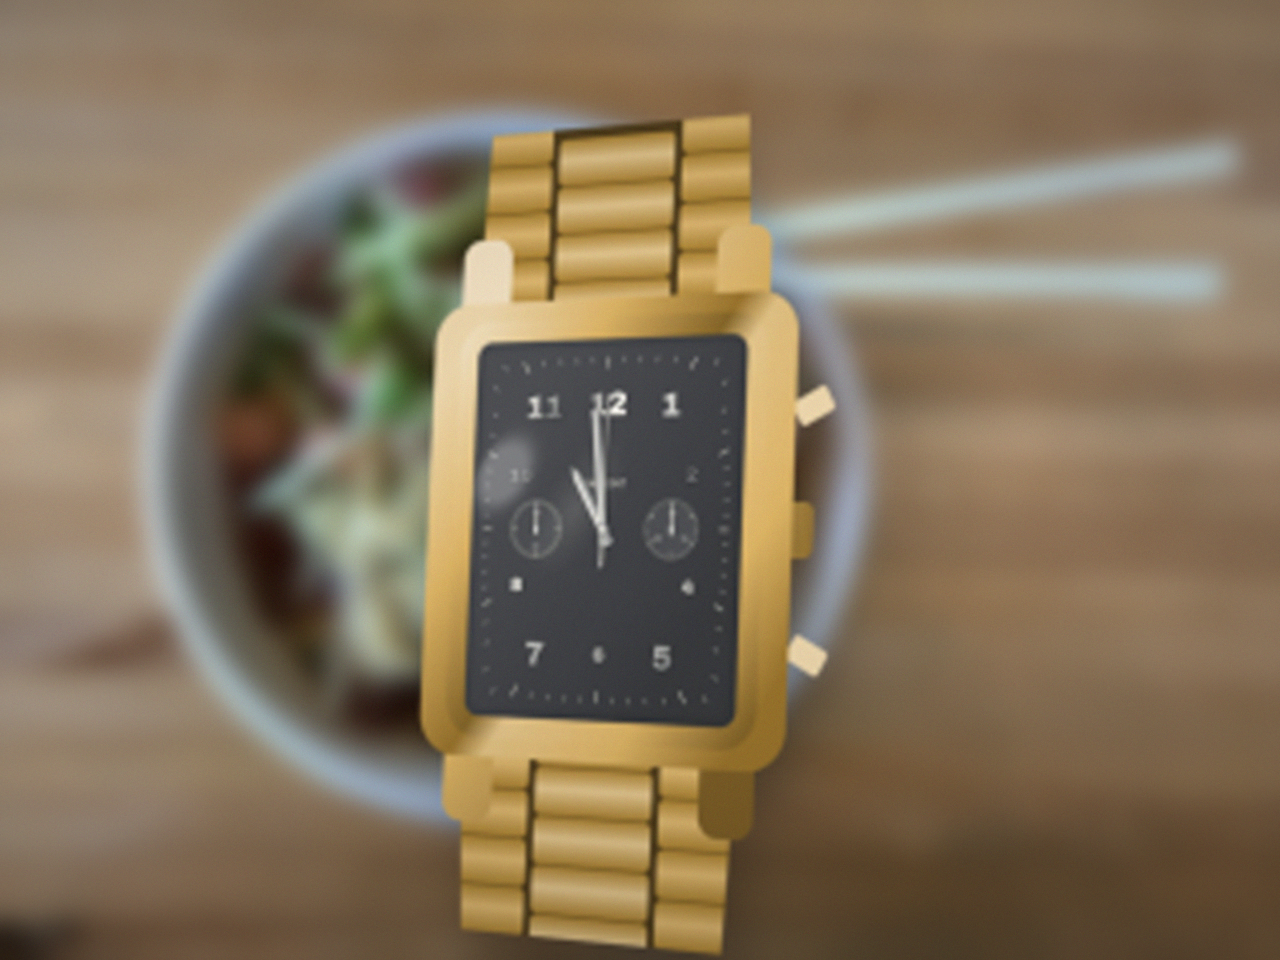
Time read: 10:59
